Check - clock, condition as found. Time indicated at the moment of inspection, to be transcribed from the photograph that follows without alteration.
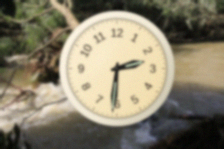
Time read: 2:31
